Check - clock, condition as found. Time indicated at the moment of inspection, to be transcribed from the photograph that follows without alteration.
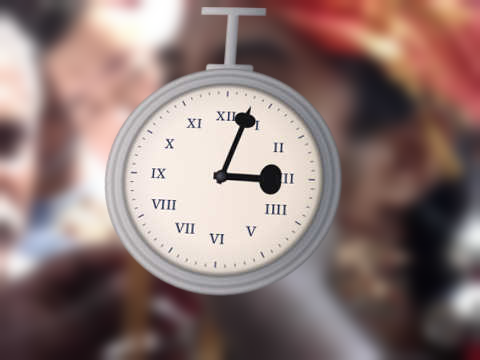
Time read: 3:03
